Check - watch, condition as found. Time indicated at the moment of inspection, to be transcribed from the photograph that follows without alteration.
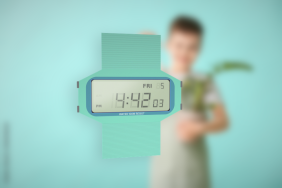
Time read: 4:42:03
